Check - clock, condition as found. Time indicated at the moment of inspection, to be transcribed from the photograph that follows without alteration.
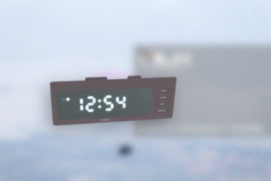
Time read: 12:54
